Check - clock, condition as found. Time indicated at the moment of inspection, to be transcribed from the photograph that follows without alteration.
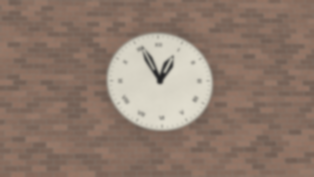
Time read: 12:56
